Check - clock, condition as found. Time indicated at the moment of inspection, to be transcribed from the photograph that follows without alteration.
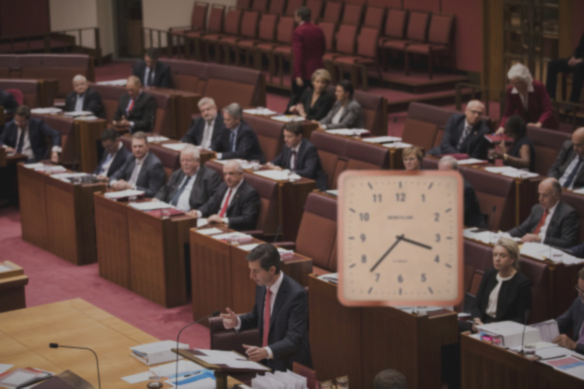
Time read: 3:37
